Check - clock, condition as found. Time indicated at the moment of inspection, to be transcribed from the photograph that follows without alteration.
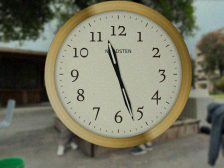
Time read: 11:27
